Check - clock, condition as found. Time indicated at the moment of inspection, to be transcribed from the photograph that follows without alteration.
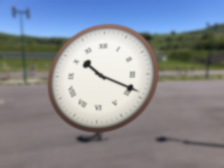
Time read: 10:19
